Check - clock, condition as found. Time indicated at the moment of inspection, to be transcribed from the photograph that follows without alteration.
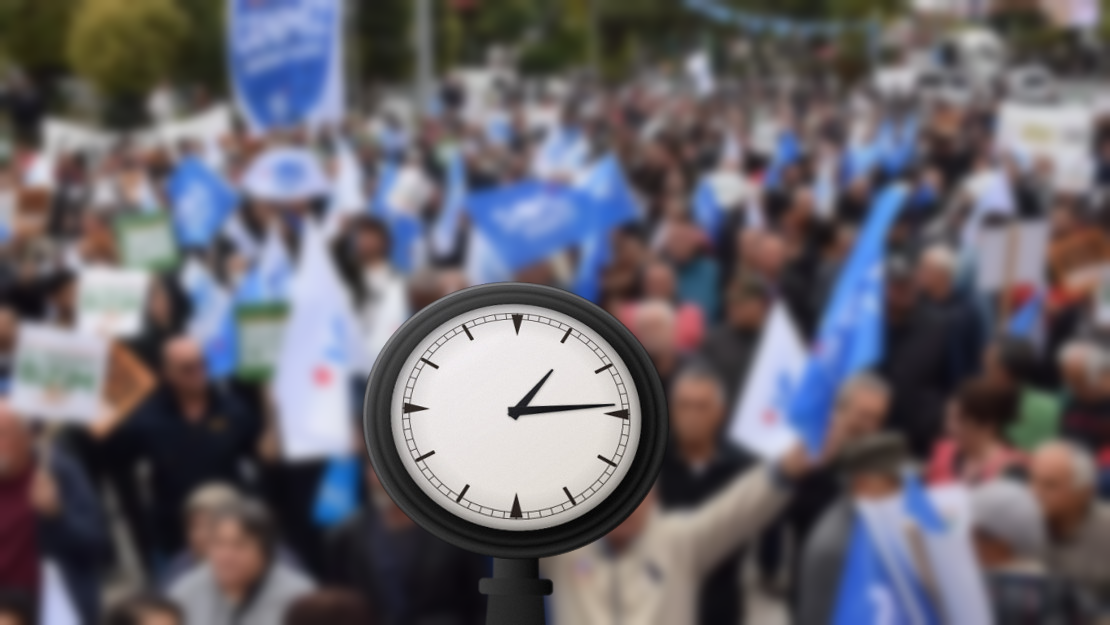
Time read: 1:14
